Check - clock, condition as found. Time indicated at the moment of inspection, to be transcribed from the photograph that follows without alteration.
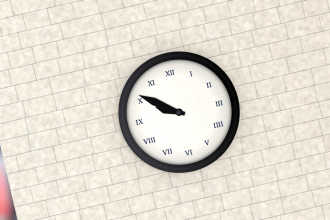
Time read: 9:51
